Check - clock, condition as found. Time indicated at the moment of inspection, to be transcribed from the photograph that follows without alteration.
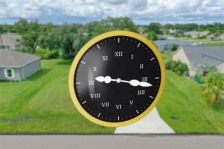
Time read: 9:17
